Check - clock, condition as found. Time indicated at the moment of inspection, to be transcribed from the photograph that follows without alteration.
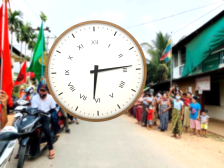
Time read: 6:14
